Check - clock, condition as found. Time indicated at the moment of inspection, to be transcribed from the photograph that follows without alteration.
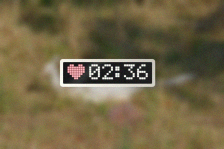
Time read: 2:36
